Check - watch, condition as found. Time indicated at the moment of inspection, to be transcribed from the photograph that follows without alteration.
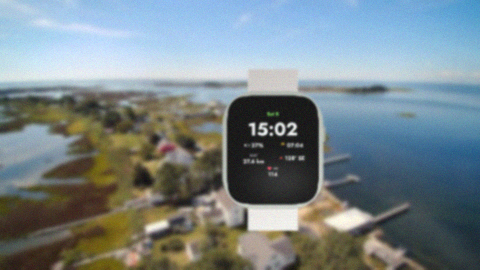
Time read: 15:02
